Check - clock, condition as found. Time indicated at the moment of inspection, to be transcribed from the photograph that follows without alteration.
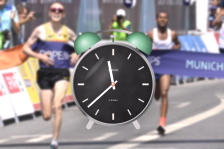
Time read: 11:38
